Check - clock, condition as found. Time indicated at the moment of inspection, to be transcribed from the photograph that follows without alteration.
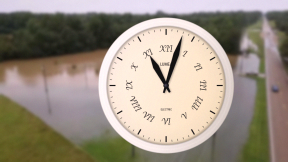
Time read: 11:03
